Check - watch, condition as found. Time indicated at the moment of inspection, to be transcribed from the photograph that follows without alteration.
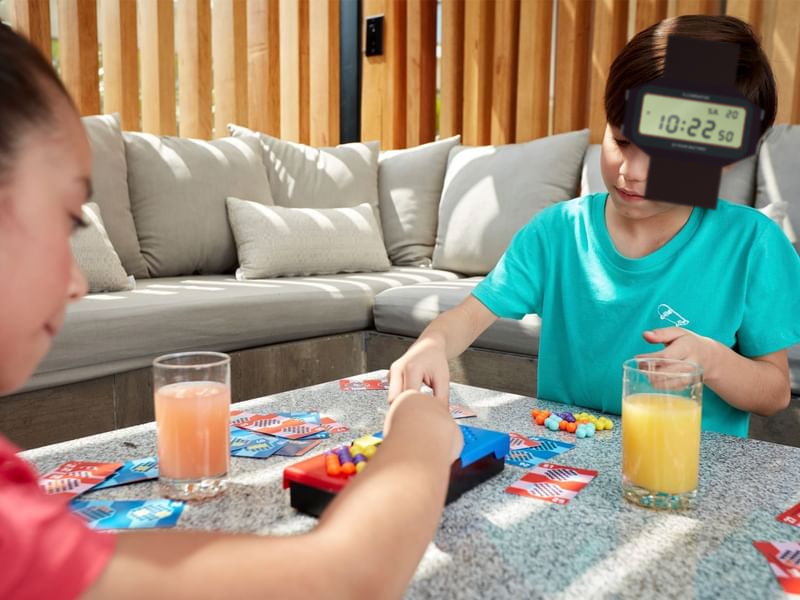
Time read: 10:22
